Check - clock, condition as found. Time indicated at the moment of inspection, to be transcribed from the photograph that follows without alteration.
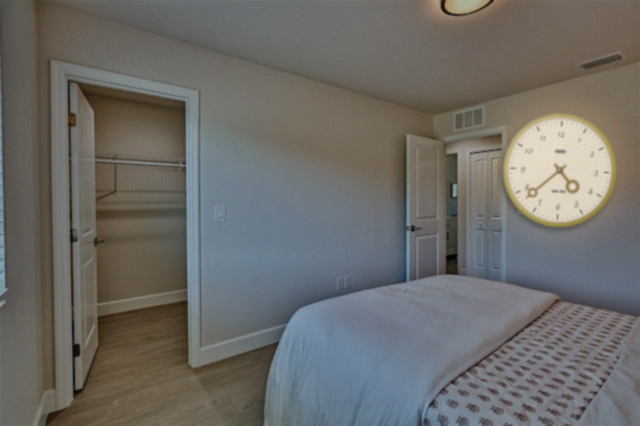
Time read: 4:38
